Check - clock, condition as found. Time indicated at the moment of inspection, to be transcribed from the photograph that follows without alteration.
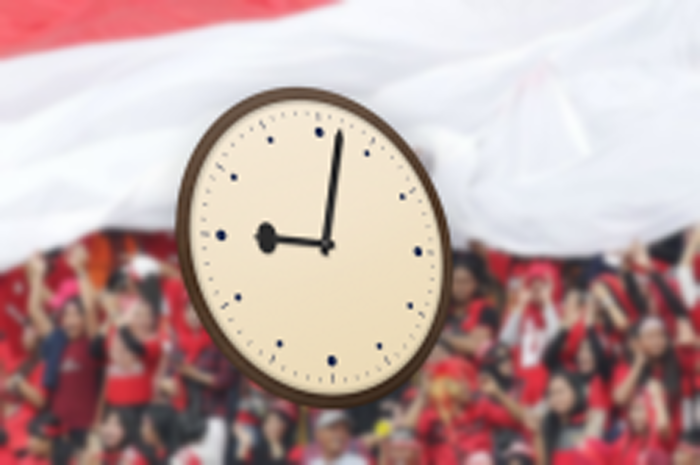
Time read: 9:02
